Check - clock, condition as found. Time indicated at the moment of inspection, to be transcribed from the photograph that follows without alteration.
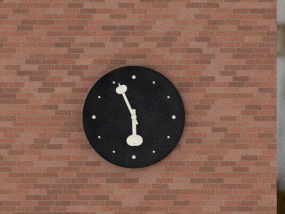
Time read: 5:56
